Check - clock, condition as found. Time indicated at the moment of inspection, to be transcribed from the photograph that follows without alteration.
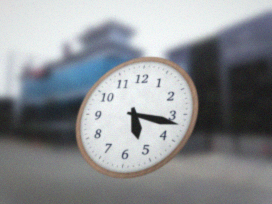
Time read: 5:17
